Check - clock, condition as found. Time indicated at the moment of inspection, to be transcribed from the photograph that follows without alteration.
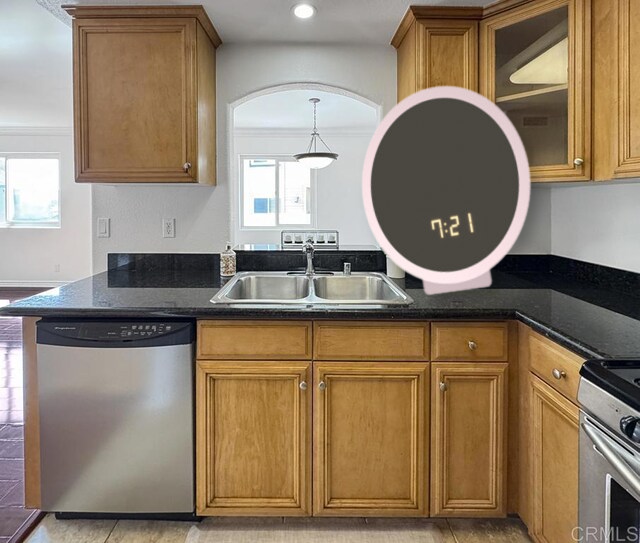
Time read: 7:21
